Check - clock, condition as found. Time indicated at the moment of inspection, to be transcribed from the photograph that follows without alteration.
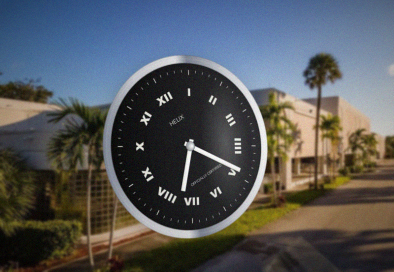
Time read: 7:24
